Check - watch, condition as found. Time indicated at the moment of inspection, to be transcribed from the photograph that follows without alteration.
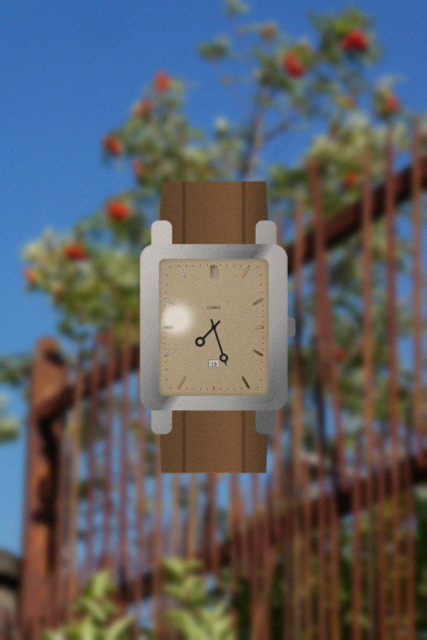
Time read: 7:27
